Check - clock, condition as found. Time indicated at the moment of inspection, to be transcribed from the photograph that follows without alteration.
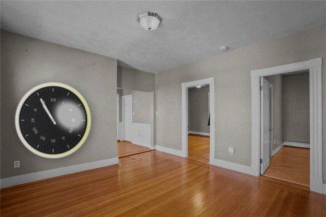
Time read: 10:55
